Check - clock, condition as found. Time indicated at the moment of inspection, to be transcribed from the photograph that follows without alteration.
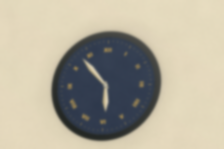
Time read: 5:53
